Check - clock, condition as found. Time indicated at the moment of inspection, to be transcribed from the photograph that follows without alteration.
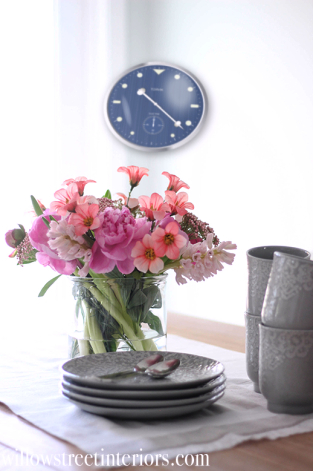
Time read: 10:22
